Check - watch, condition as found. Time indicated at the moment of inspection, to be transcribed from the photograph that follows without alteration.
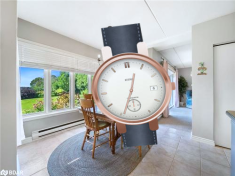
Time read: 12:34
